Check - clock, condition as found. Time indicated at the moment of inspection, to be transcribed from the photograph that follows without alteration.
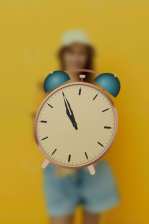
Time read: 10:55
